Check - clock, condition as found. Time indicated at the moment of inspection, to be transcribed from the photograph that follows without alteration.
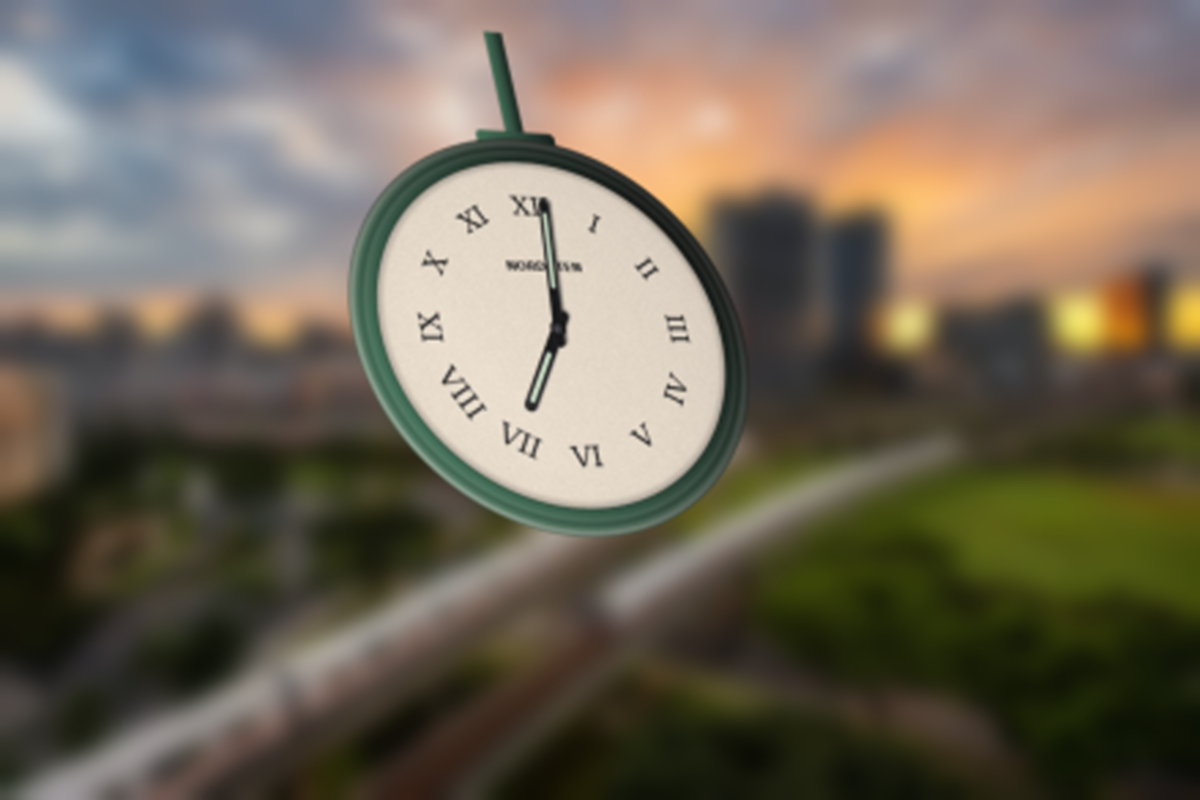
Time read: 7:01
